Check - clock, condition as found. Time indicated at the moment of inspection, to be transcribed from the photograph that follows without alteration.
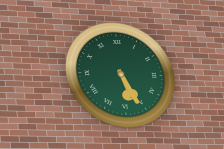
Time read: 5:26
